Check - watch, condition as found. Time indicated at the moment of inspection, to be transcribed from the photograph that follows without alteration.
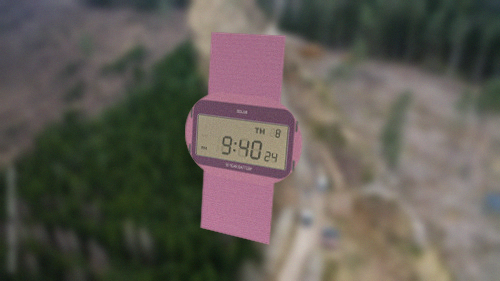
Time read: 9:40:24
